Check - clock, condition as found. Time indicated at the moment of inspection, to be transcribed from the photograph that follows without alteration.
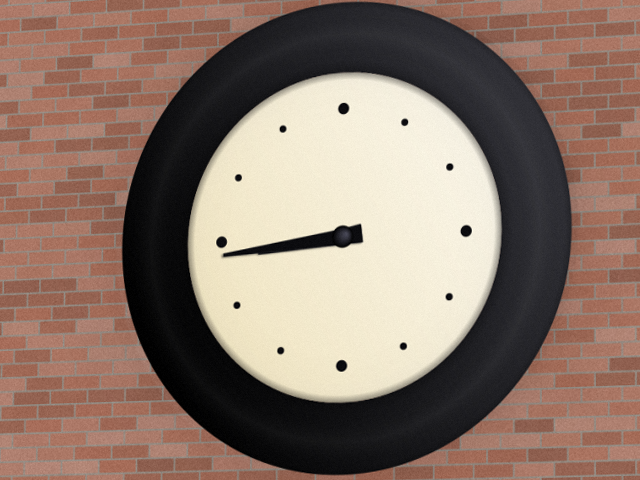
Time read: 8:44
